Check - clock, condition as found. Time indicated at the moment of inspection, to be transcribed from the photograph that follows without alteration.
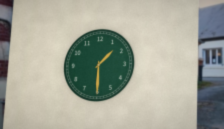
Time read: 1:30
